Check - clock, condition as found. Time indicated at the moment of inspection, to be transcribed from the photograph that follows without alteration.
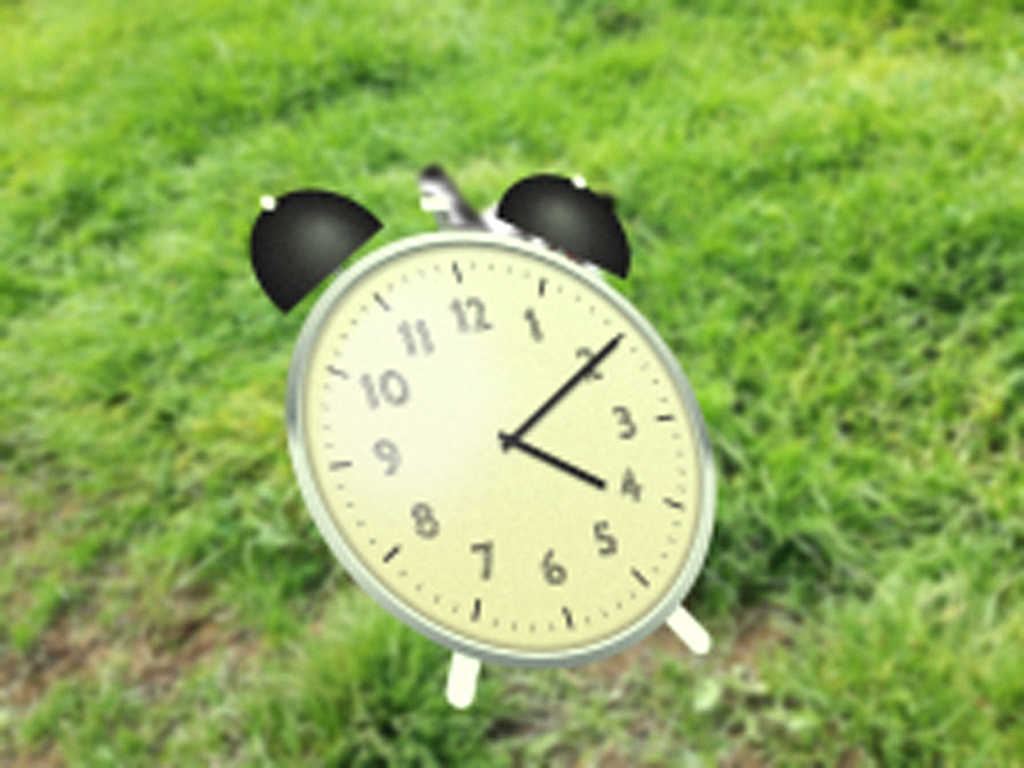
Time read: 4:10
